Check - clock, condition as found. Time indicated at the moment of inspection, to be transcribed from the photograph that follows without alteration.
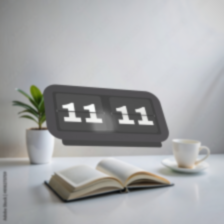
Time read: 11:11
